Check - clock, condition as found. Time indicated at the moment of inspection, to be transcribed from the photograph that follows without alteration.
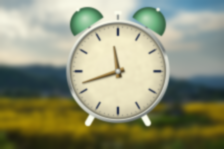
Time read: 11:42
